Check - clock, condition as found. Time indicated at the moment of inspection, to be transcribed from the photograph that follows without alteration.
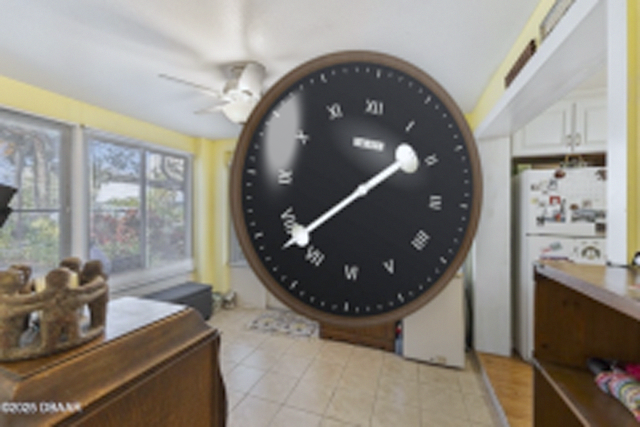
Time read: 1:38
